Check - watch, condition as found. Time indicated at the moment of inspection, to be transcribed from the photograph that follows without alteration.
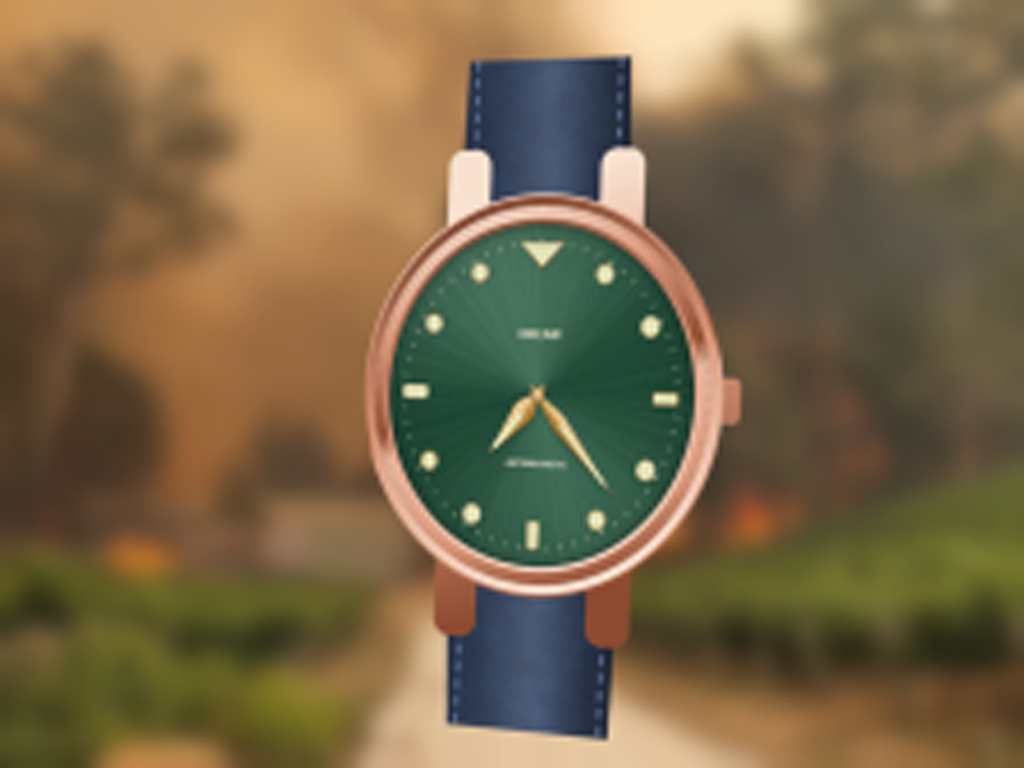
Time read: 7:23
